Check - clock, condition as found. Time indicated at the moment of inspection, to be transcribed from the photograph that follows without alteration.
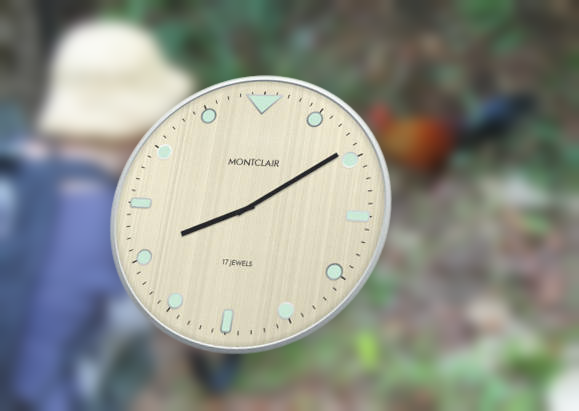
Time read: 8:09
